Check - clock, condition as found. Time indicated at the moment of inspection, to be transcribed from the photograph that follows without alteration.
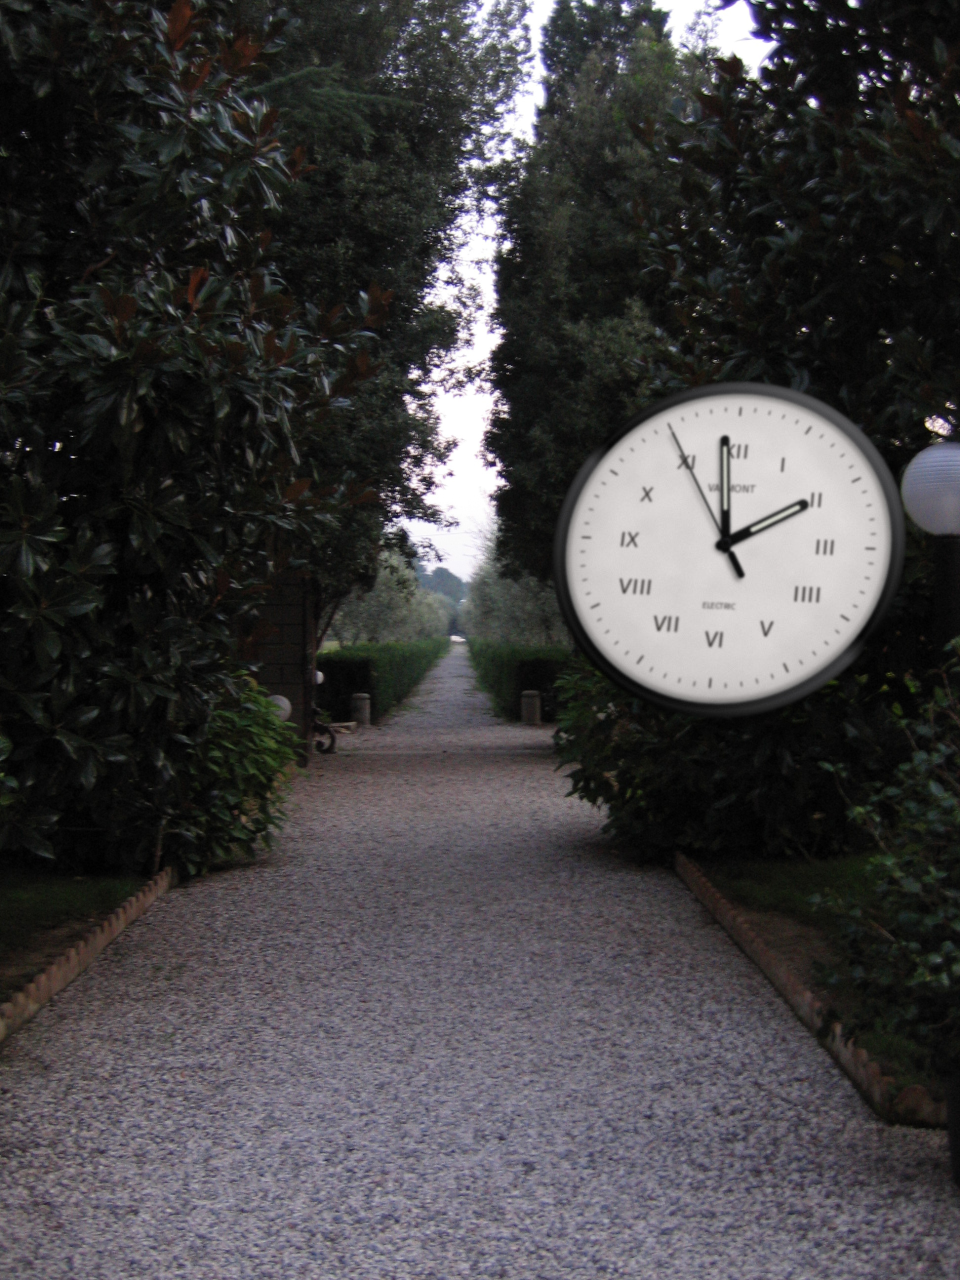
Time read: 1:58:55
